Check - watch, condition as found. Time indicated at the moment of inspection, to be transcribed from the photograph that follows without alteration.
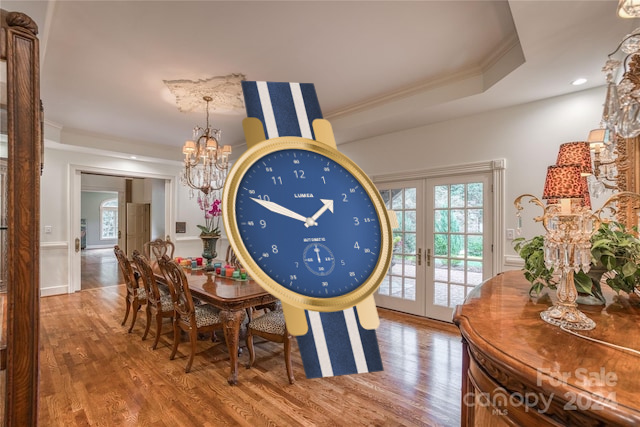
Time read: 1:49
